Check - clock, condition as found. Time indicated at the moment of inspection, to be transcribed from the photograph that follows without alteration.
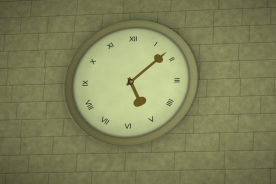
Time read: 5:08
